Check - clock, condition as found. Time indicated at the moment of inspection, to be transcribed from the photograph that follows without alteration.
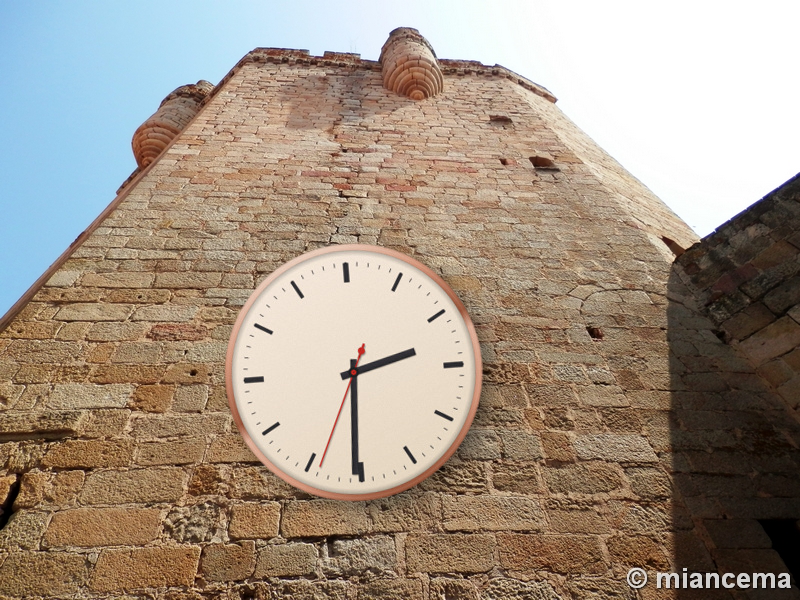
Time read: 2:30:34
